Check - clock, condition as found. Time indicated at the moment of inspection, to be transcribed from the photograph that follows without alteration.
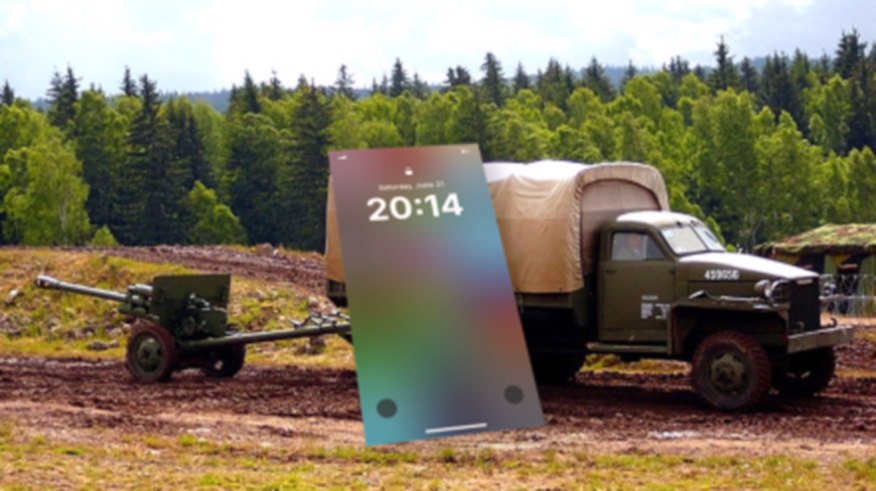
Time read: 20:14
